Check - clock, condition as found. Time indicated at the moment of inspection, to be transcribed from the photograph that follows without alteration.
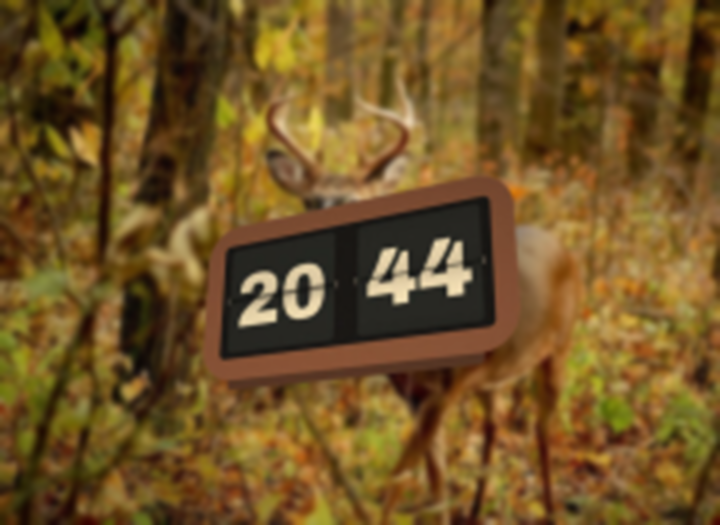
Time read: 20:44
